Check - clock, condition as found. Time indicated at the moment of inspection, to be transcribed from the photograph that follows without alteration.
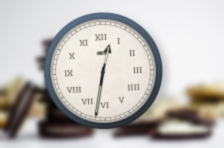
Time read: 12:32
